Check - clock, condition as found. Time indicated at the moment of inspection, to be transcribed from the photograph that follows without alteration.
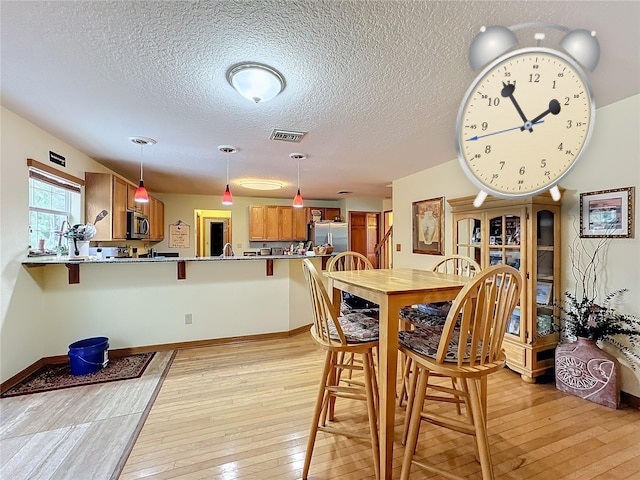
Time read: 1:53:43
